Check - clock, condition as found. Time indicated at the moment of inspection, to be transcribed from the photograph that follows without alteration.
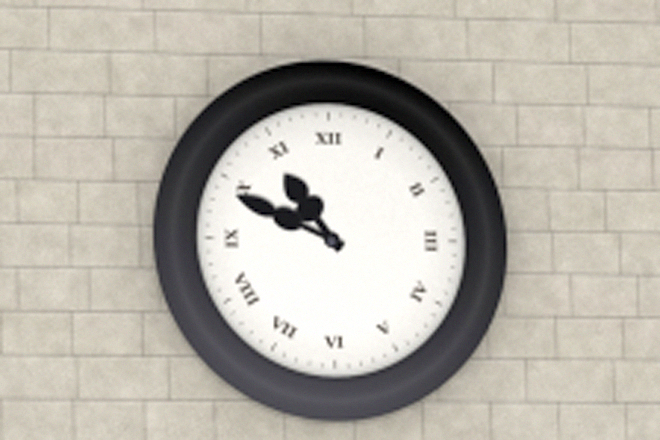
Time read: 10:49
